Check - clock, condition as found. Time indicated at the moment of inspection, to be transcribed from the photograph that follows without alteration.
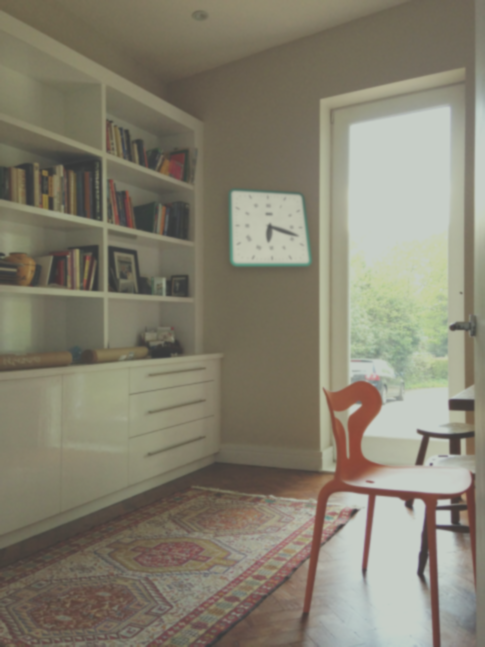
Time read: 6:18
